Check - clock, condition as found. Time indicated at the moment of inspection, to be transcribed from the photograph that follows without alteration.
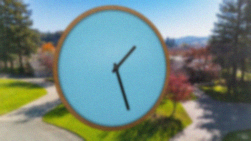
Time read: 1:27
